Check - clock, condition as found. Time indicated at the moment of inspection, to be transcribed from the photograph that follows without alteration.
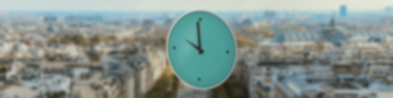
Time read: 9:59
